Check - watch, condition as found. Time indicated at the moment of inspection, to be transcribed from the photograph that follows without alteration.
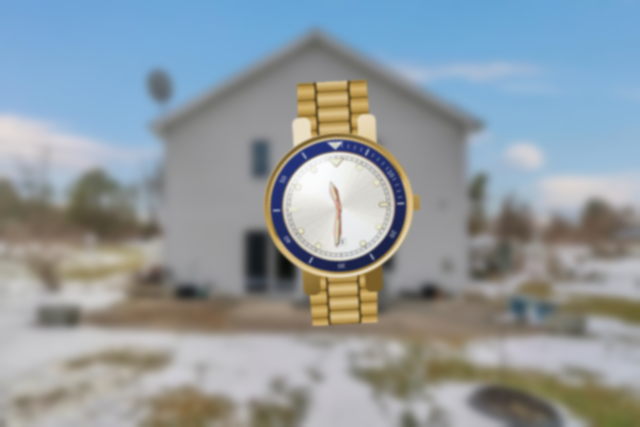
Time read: 11:31
